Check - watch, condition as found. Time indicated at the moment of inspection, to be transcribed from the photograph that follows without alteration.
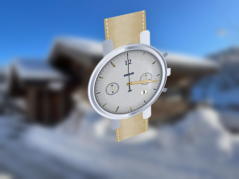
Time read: 3:17
